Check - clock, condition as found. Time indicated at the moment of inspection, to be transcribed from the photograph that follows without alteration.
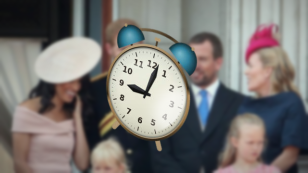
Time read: 9:02
